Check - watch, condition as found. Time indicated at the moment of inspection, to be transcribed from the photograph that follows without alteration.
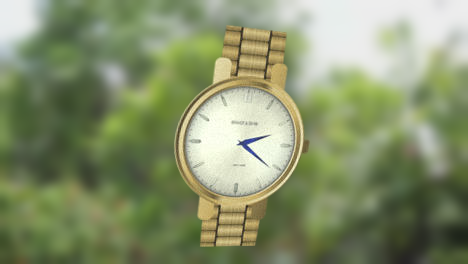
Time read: 2:21
